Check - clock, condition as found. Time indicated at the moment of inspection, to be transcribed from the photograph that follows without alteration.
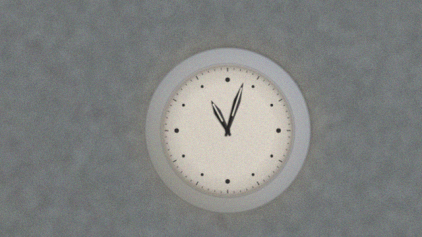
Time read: 11:03
